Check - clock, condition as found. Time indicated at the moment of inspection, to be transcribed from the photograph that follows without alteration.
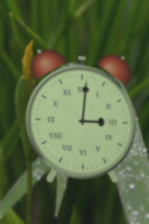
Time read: 3:01
